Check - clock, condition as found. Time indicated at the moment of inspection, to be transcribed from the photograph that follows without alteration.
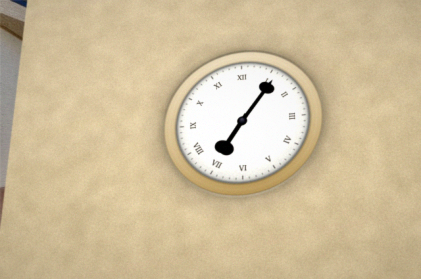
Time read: 7:06
